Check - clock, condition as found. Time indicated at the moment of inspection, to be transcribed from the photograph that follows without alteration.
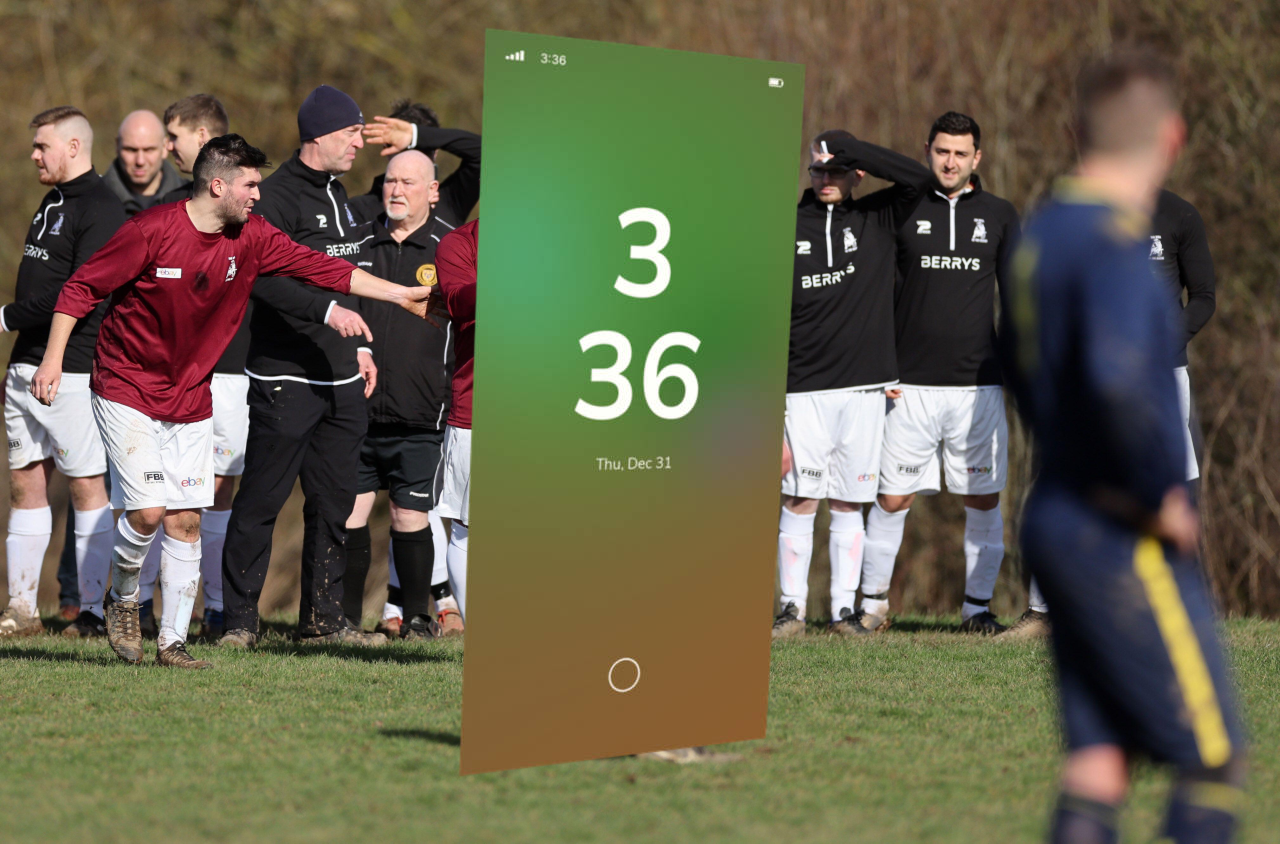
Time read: 3:36
